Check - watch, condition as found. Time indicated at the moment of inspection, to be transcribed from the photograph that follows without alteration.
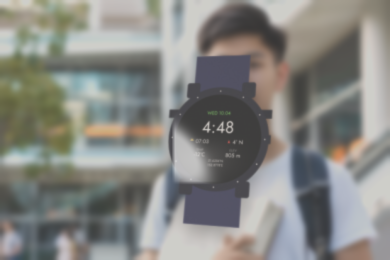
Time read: 4:48
